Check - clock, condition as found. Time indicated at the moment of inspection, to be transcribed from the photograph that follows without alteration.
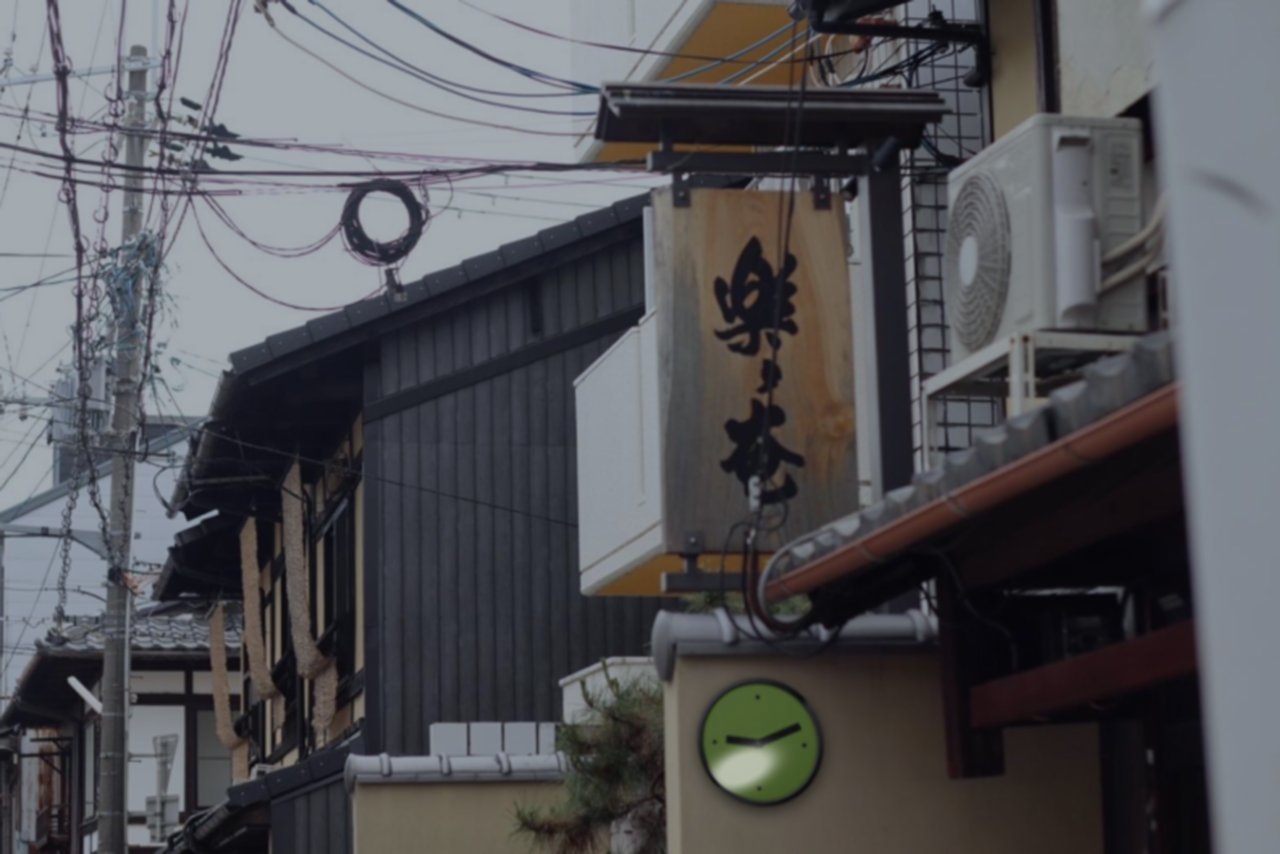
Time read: 9:11
